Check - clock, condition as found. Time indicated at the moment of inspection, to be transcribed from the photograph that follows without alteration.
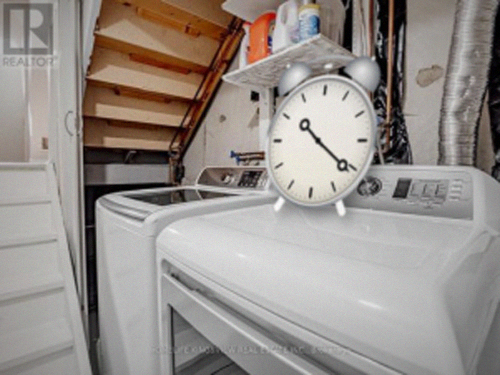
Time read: 10:21
